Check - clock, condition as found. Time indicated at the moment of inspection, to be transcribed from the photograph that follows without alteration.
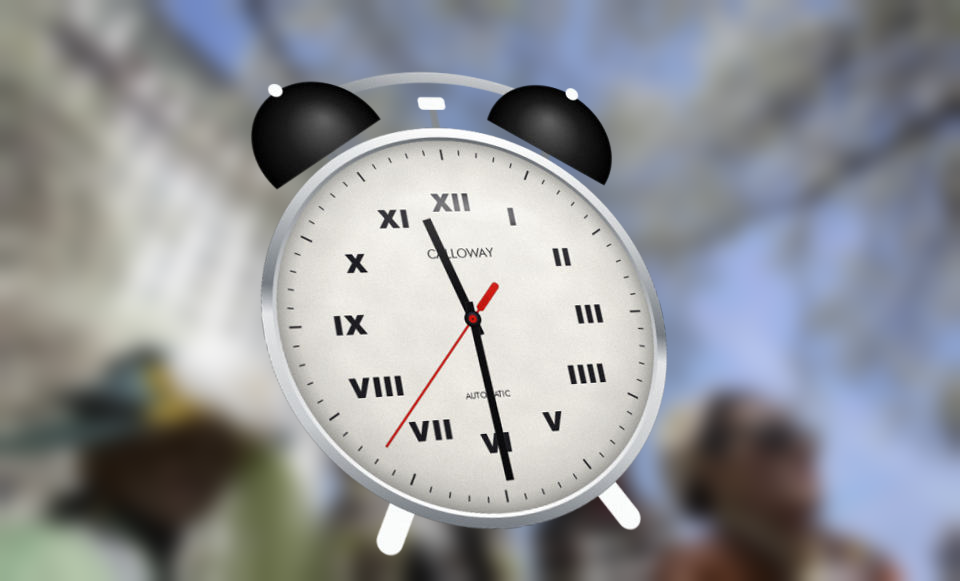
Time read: 11:29:37
